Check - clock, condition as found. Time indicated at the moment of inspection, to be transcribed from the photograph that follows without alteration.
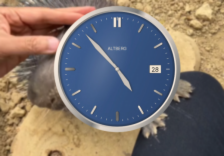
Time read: 4:53
